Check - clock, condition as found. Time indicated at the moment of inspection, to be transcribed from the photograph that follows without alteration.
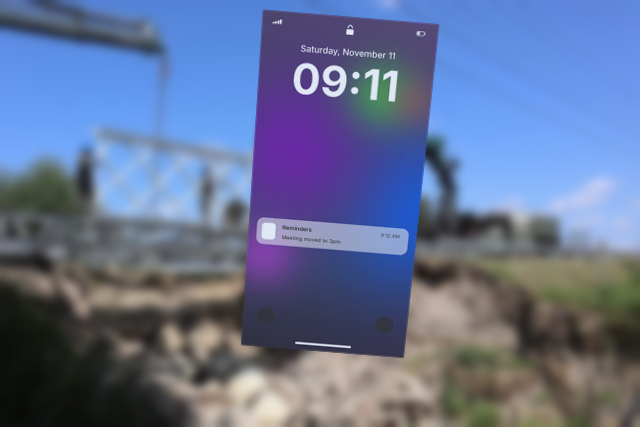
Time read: 9:11
